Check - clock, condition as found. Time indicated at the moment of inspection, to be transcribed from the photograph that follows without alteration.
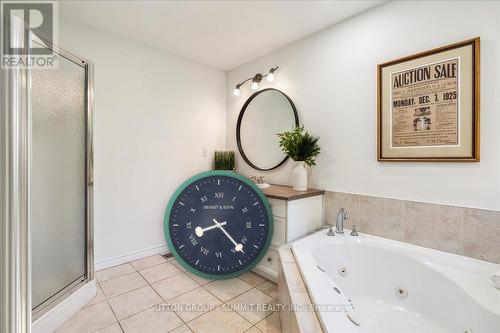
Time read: 8:23
